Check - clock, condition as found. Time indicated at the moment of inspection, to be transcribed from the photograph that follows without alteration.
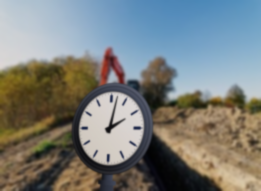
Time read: 2:02
